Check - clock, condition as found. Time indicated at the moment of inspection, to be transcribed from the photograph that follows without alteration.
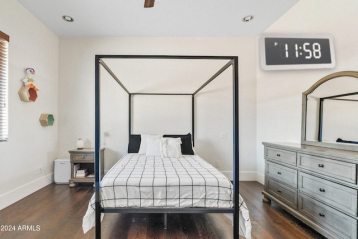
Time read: 11:58
